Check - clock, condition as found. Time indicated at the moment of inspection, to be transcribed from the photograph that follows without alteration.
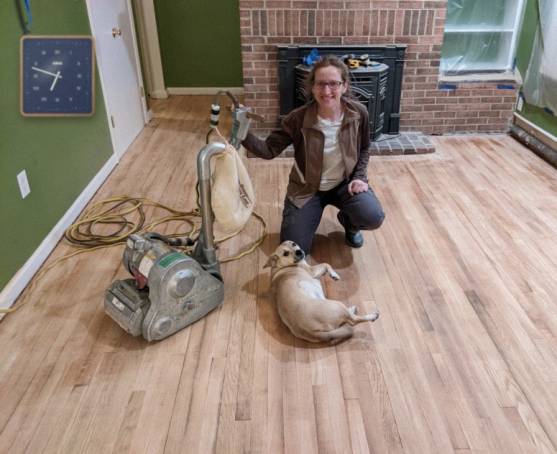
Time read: 6:48
